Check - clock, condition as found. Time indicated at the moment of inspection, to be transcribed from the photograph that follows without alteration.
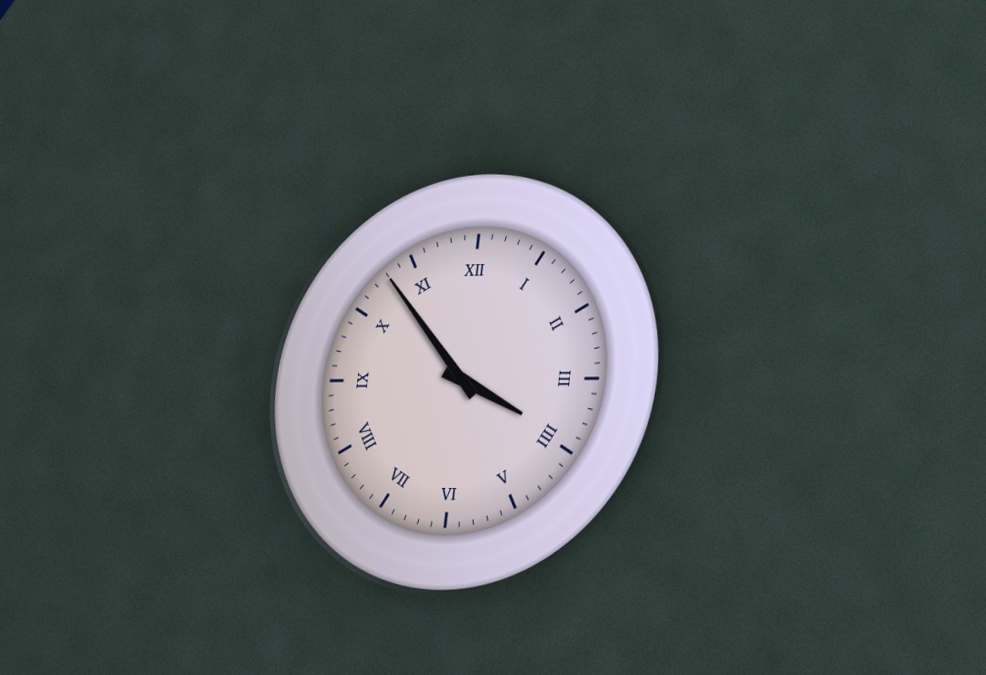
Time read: 3:53
